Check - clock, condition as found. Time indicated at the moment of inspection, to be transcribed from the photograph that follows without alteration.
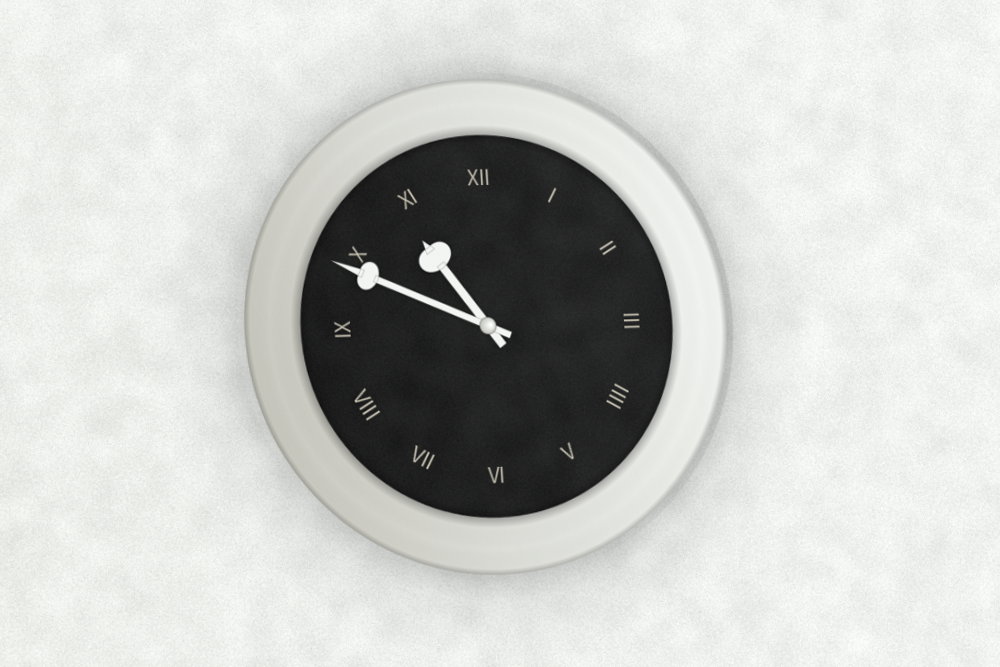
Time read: 10:49
